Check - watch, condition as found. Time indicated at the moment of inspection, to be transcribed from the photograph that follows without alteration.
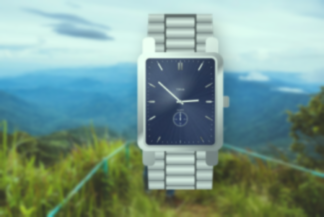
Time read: 2:52
